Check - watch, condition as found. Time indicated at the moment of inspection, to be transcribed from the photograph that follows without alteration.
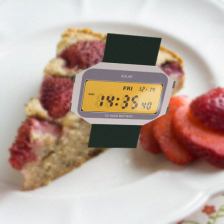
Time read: 14:35:40
